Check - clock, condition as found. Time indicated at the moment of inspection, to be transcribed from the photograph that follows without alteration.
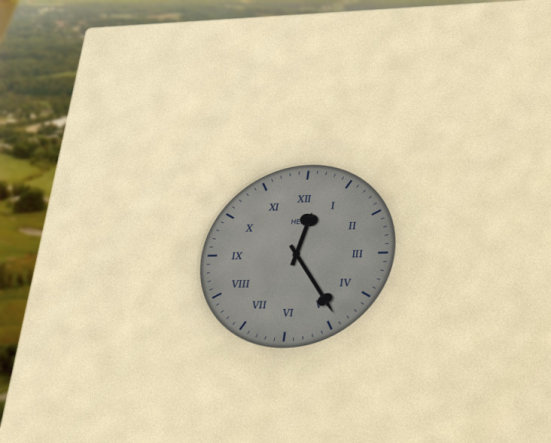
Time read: 12:24
